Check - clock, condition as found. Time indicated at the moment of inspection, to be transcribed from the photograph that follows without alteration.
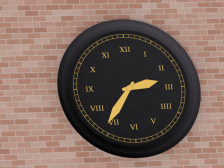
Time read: 2:36
